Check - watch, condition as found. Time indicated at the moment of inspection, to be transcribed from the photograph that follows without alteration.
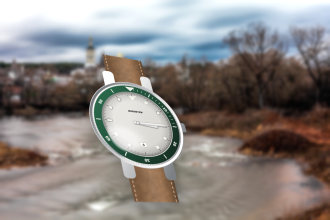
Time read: 3:15
